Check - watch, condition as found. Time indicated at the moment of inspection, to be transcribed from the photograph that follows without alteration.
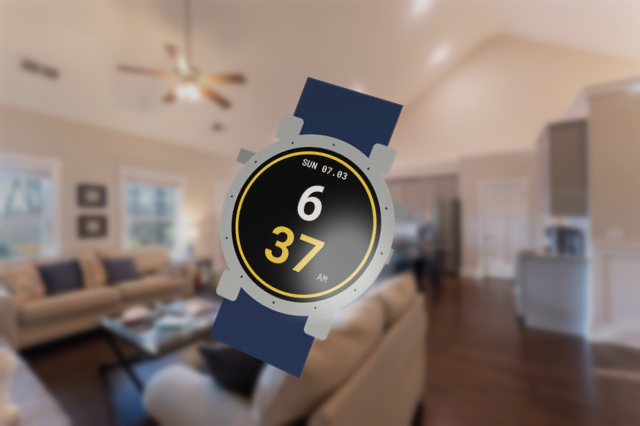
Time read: 6:37
